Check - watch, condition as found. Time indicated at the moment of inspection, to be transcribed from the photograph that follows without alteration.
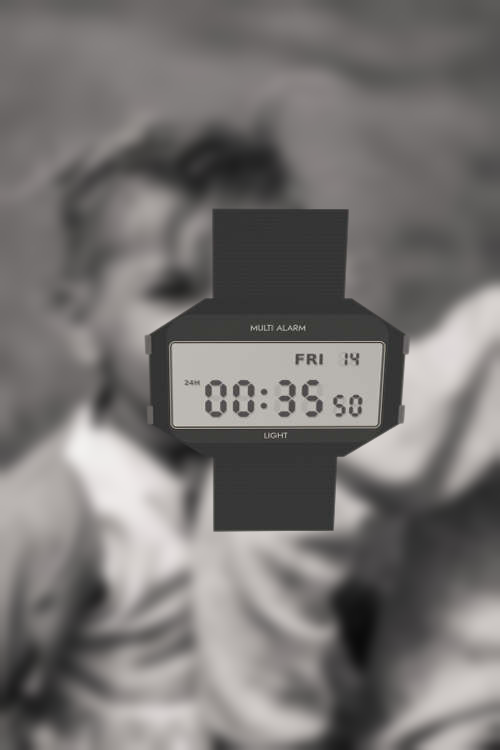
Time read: 0:35:50
